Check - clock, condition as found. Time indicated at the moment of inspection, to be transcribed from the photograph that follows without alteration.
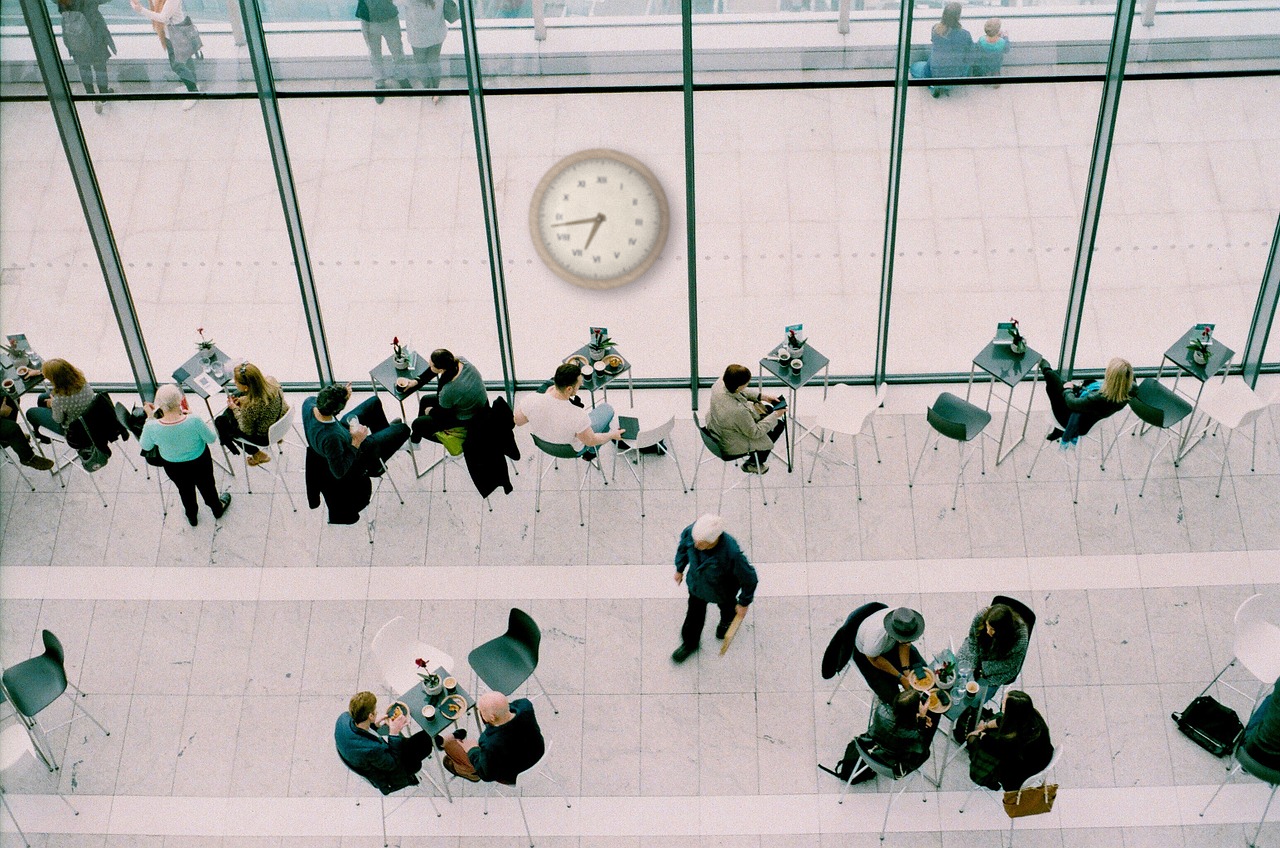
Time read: 6:43
